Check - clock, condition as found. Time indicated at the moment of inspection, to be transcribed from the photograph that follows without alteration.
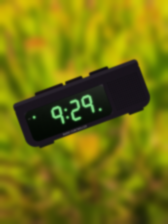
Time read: 9:29
